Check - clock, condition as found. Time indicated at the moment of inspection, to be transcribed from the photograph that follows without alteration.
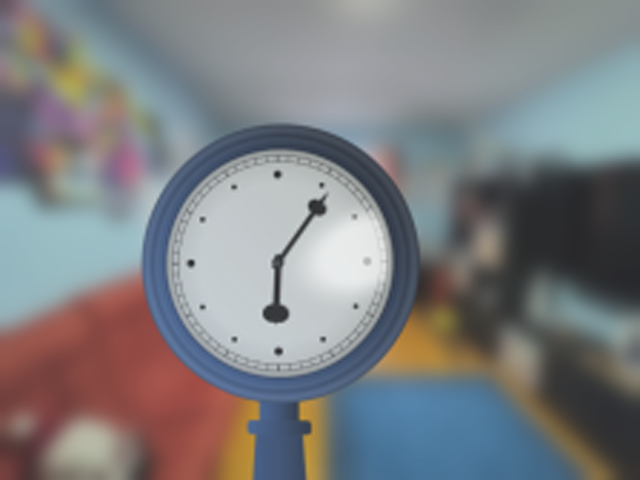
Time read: 6:06
